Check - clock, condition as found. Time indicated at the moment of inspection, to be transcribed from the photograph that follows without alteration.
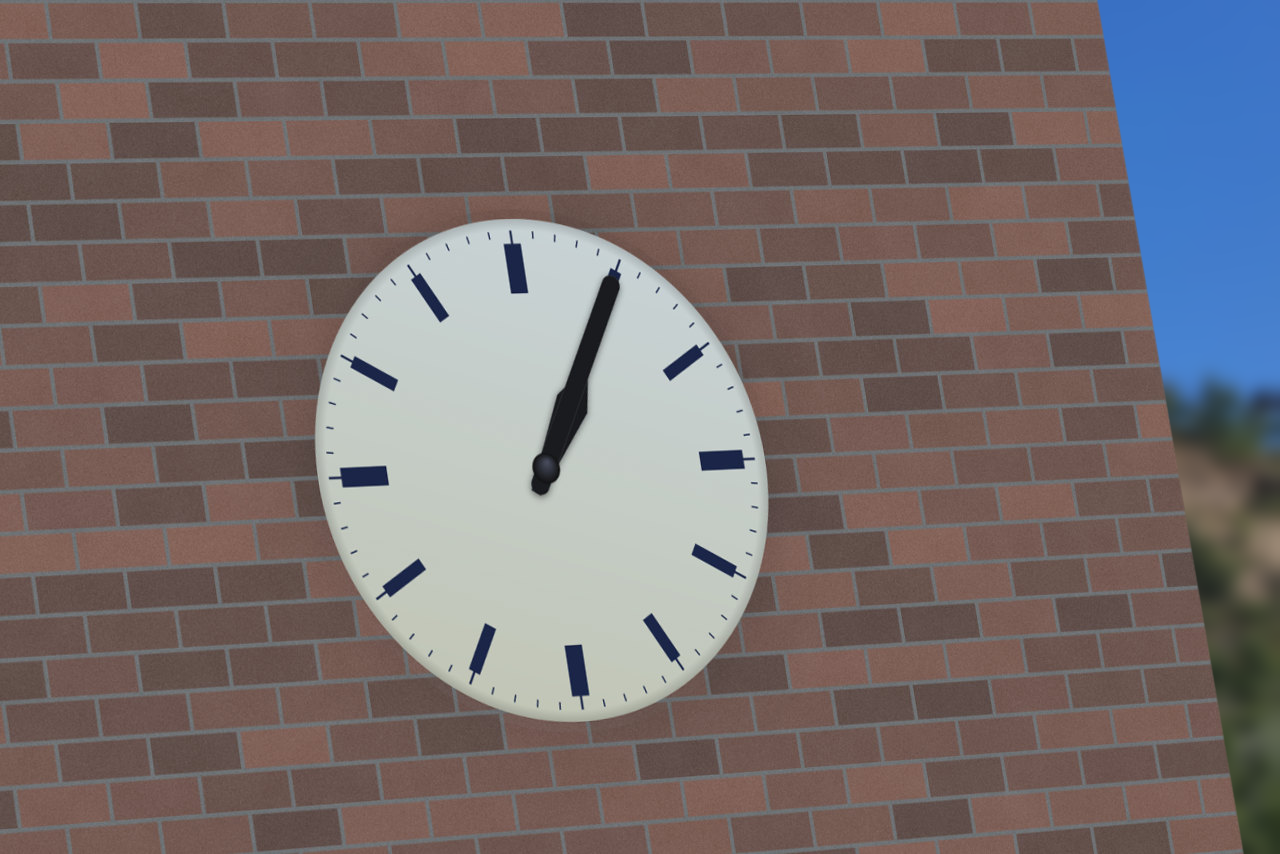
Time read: 1:05
